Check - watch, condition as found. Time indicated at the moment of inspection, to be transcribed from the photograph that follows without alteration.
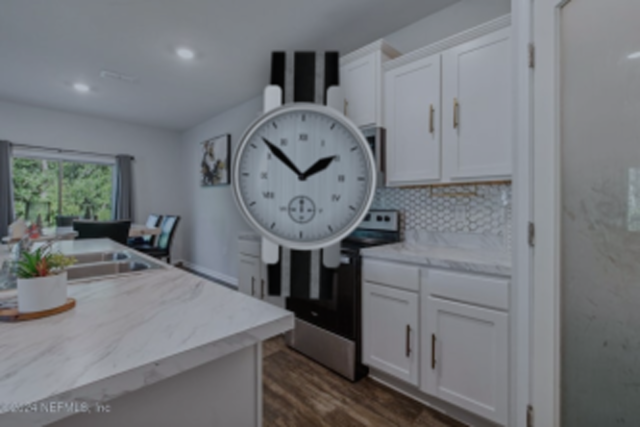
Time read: 1:52
